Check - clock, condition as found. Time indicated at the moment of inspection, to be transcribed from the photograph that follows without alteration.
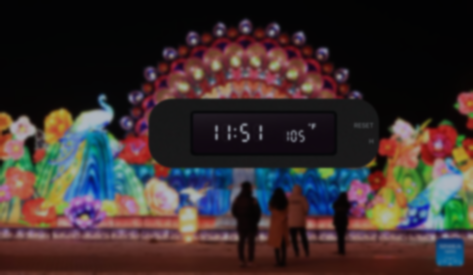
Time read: 11:51
